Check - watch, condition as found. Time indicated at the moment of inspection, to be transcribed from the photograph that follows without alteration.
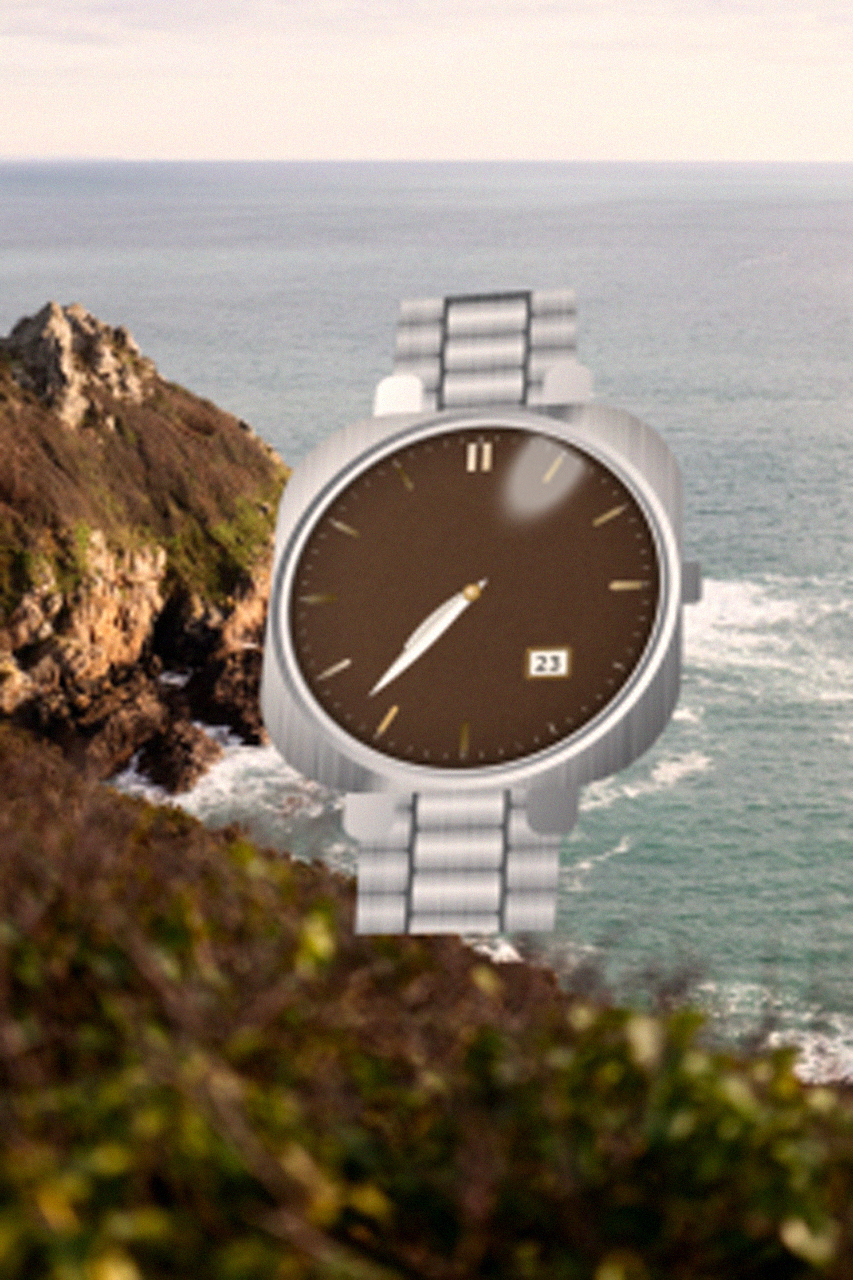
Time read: 7:37
